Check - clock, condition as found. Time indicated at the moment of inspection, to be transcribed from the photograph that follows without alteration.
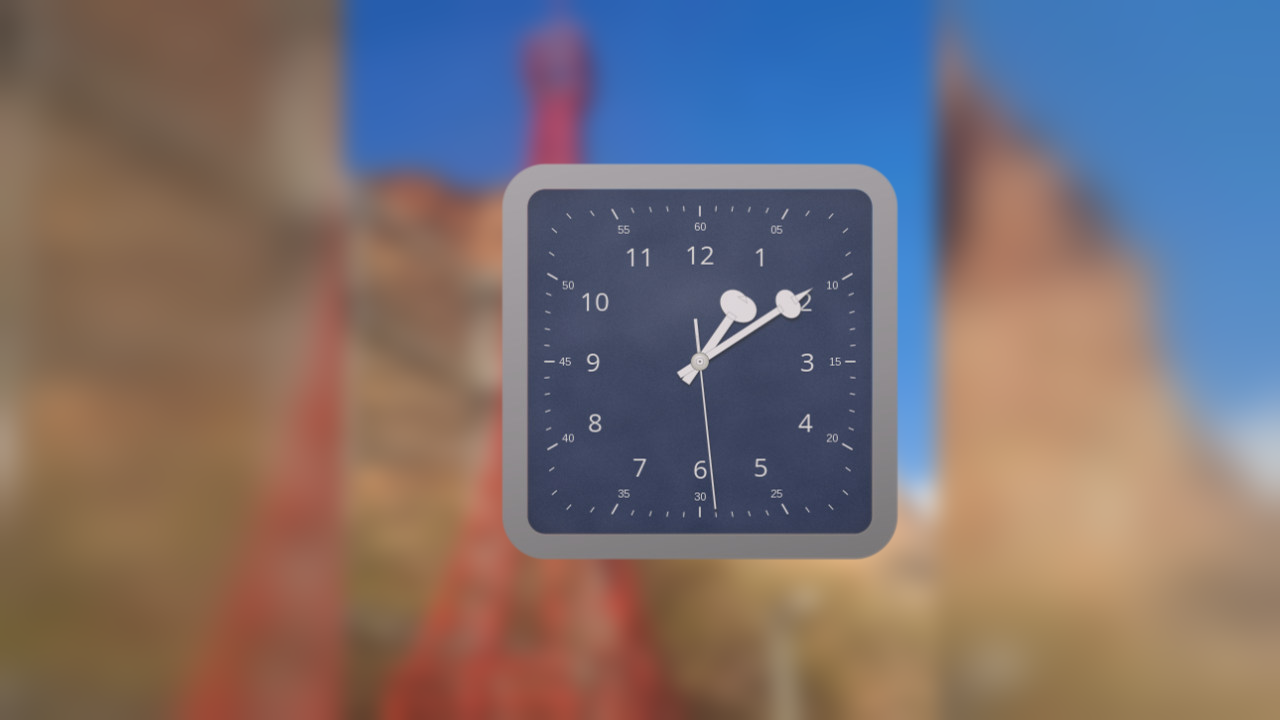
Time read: 1:09:29
